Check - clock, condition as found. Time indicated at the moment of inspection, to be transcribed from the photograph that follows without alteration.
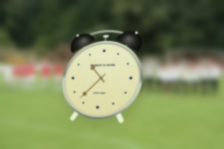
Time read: 10:37
